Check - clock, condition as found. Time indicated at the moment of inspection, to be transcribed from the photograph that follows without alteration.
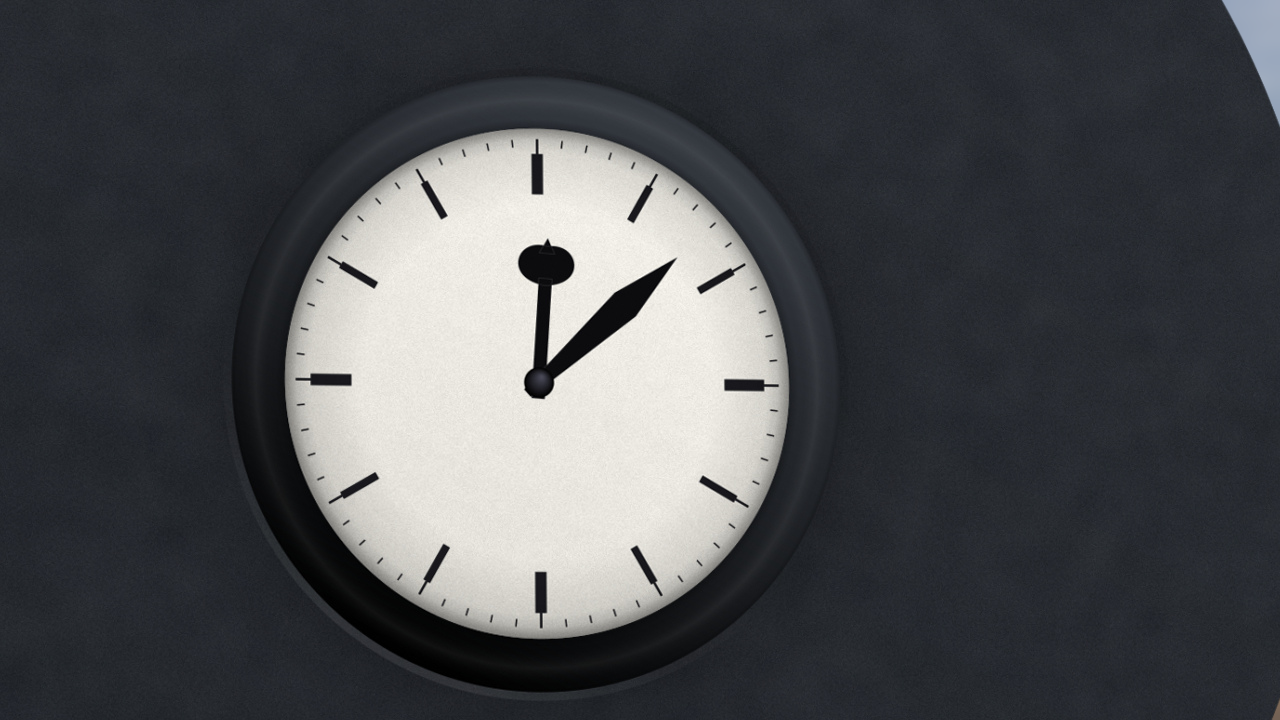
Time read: 12:08
